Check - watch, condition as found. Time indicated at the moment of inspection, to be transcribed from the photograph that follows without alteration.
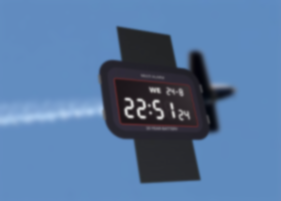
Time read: 22:51
